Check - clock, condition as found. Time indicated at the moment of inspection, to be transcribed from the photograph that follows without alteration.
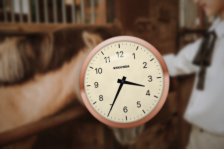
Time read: 3:35
